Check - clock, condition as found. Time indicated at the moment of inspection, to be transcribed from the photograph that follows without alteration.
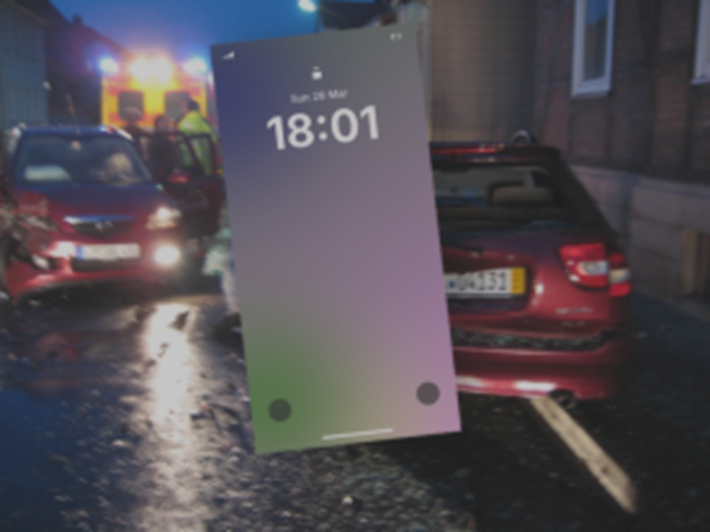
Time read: 18:01
